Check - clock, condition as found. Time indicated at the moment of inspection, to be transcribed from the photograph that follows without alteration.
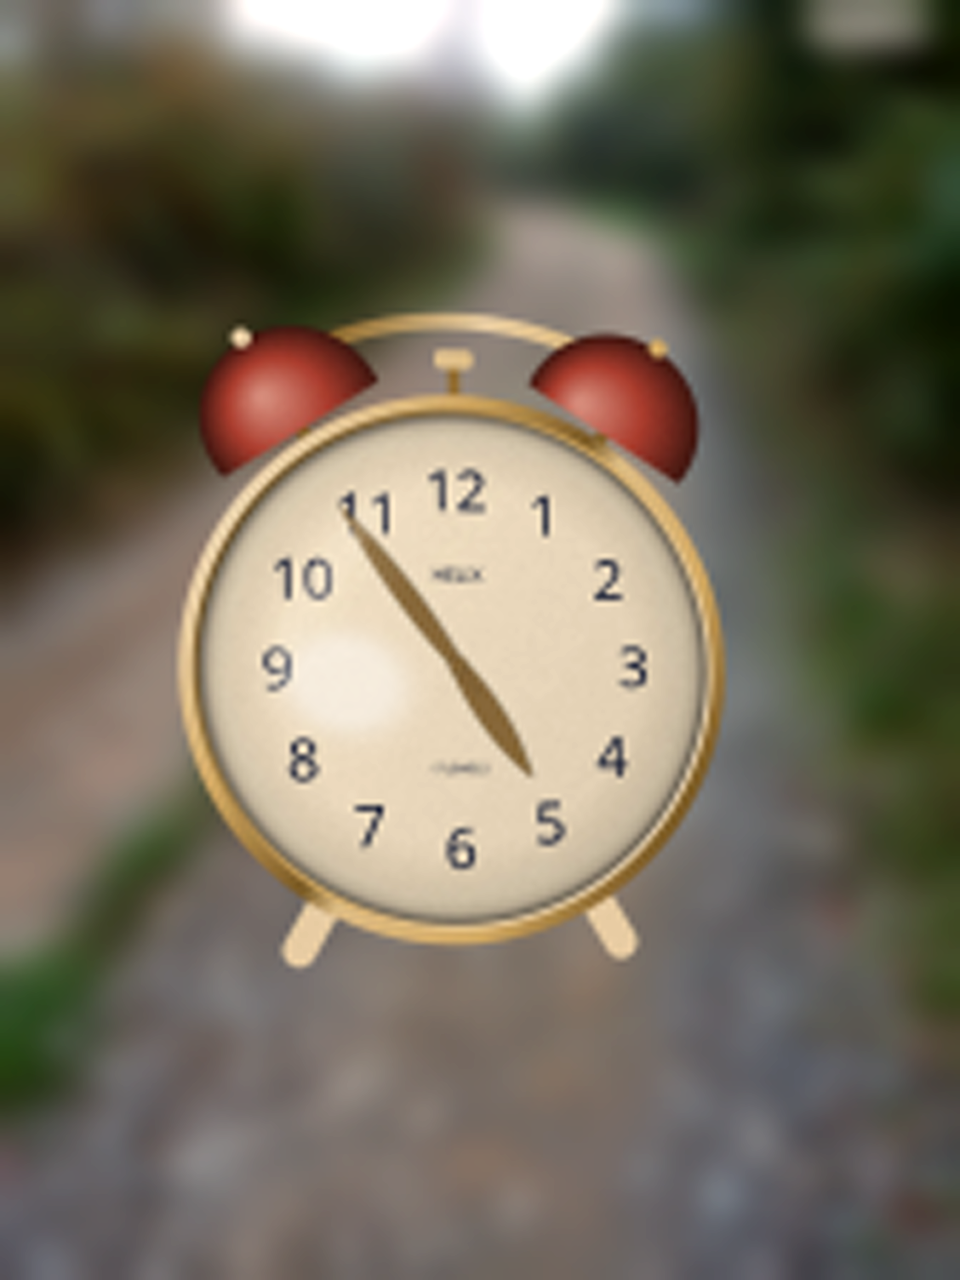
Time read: 4:54
